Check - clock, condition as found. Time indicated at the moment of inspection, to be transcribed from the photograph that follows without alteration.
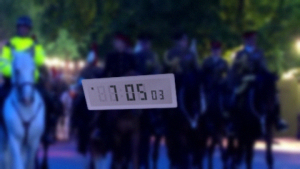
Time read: 7:05:03
